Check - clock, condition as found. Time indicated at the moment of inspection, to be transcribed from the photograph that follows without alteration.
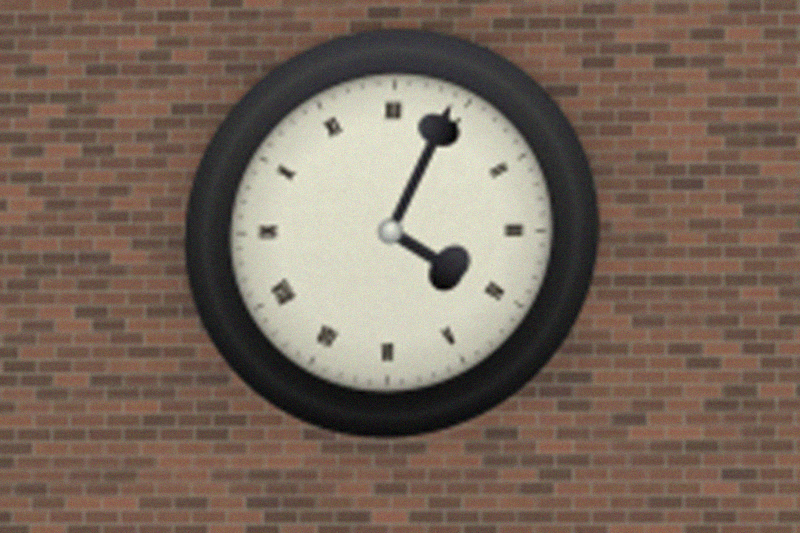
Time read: 4:04
